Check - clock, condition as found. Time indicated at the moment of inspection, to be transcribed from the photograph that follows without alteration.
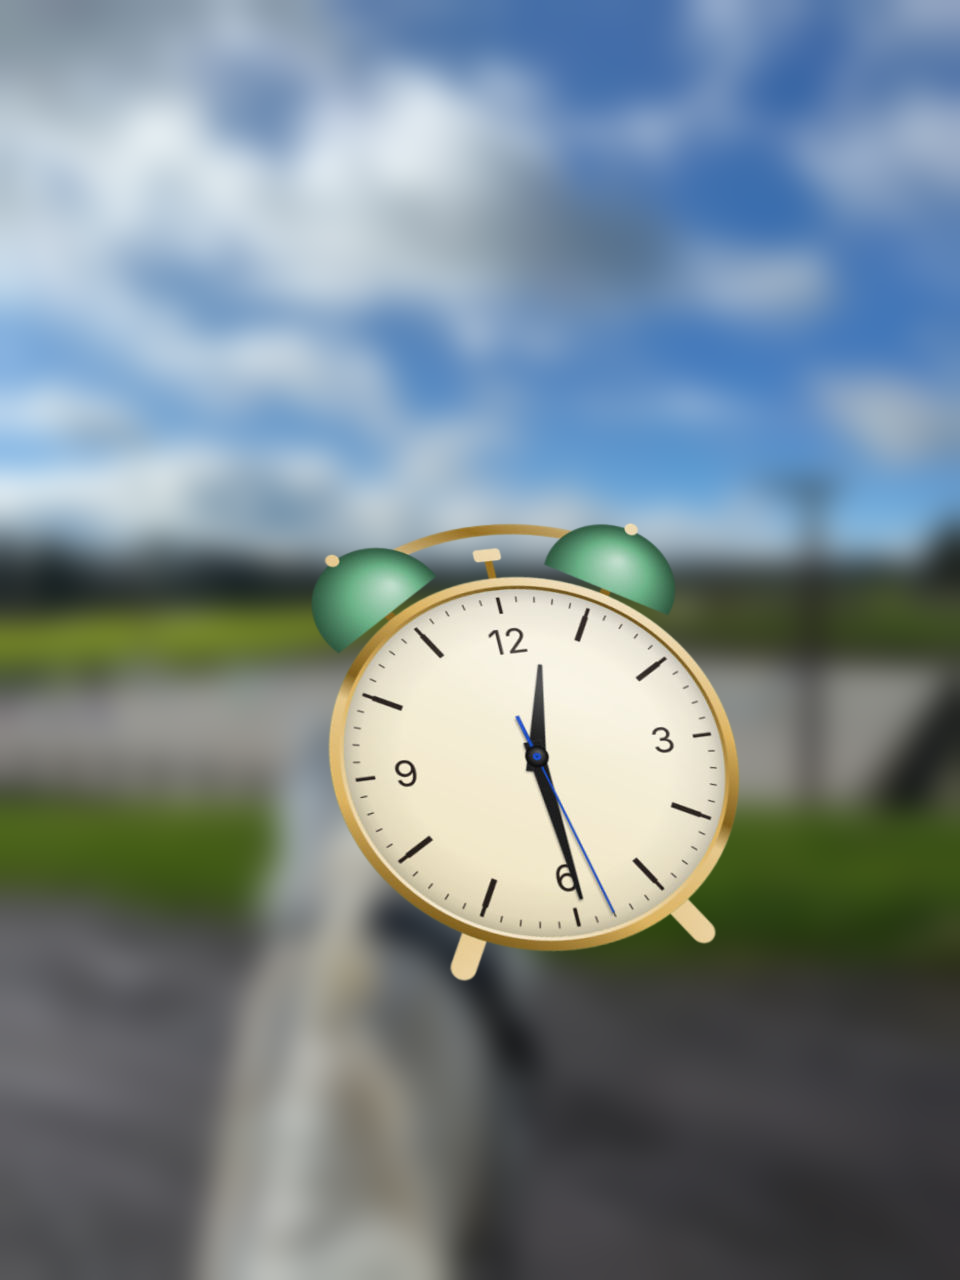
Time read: 12:29:28
